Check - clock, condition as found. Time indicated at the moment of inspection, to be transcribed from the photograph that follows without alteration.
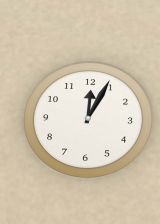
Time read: 12:04
